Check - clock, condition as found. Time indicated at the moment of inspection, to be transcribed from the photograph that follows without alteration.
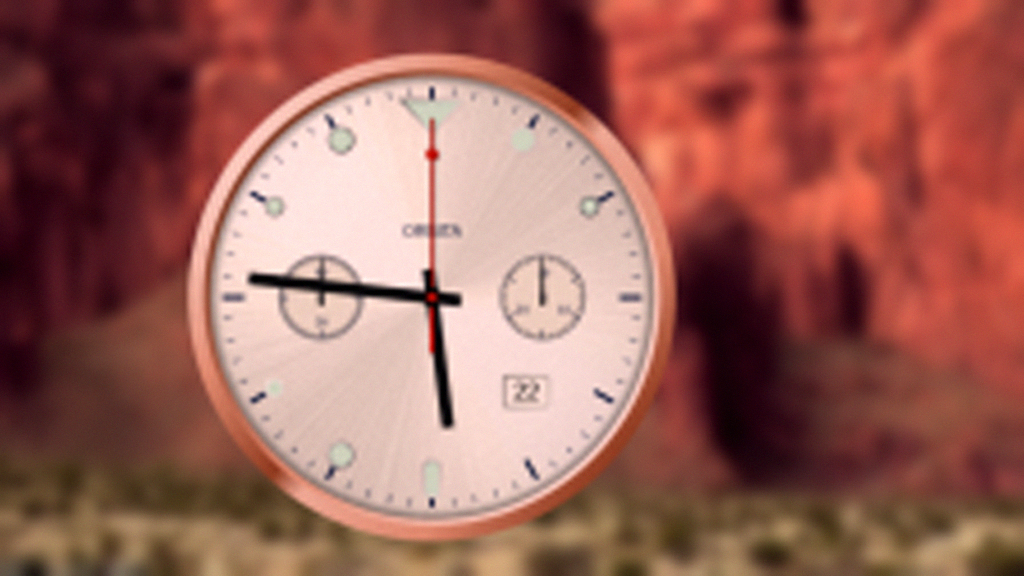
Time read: 5:46
